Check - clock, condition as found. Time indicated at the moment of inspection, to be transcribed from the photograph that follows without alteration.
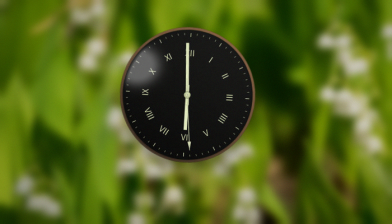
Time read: 5:59:29
